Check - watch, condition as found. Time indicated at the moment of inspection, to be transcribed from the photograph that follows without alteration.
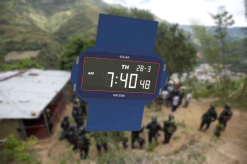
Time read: 7:40:48
